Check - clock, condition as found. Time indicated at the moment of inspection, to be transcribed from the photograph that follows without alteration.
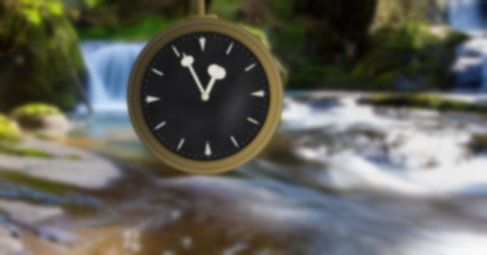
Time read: 12:56
